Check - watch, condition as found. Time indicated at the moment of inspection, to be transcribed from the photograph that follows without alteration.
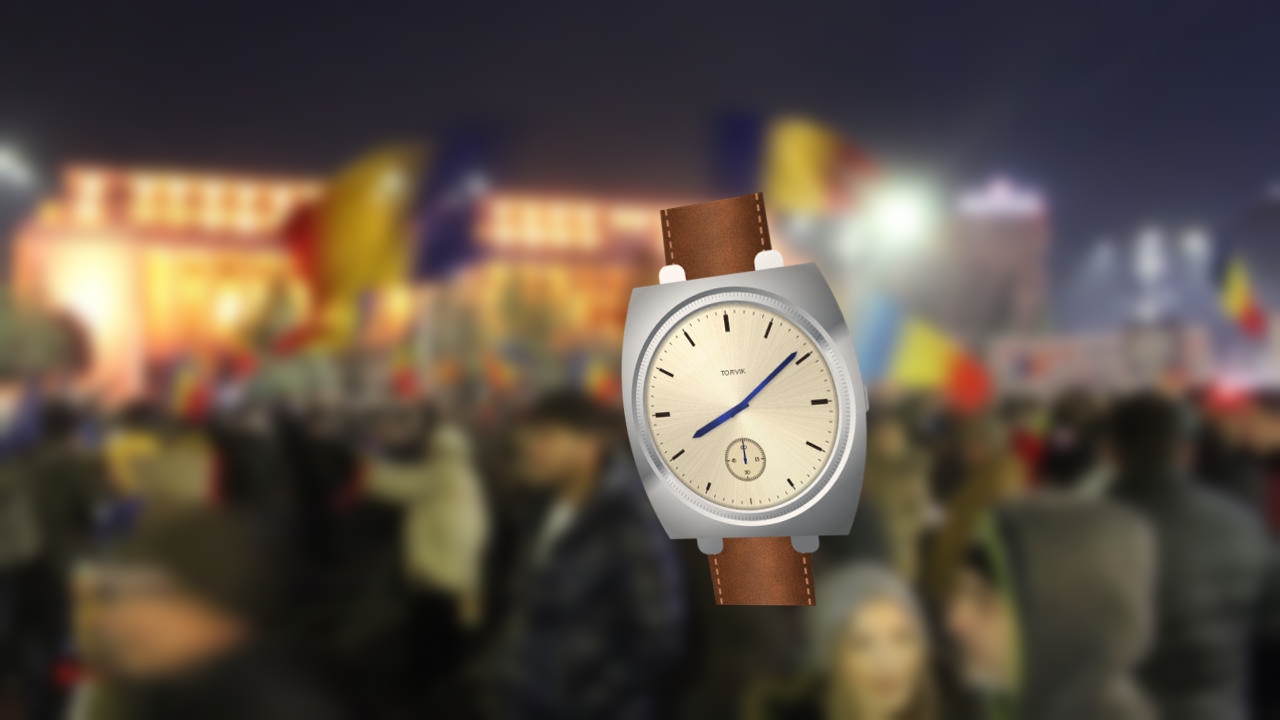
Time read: 8:09
